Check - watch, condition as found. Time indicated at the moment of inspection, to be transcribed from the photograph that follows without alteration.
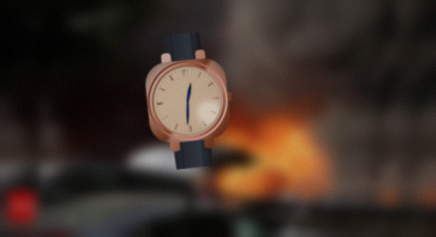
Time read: 12:31
